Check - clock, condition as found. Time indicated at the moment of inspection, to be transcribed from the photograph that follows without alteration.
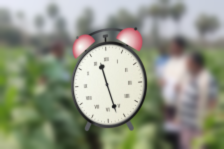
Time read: 11:27
